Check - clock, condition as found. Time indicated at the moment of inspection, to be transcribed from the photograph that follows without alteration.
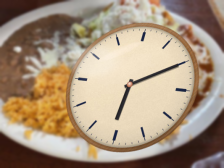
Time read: 6:10
